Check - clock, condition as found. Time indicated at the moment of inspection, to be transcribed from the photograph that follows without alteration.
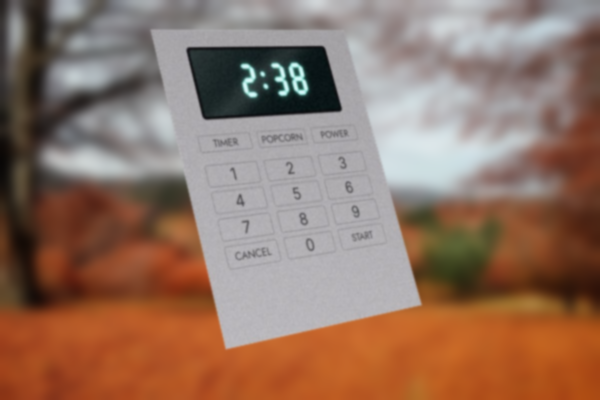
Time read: 2:38
